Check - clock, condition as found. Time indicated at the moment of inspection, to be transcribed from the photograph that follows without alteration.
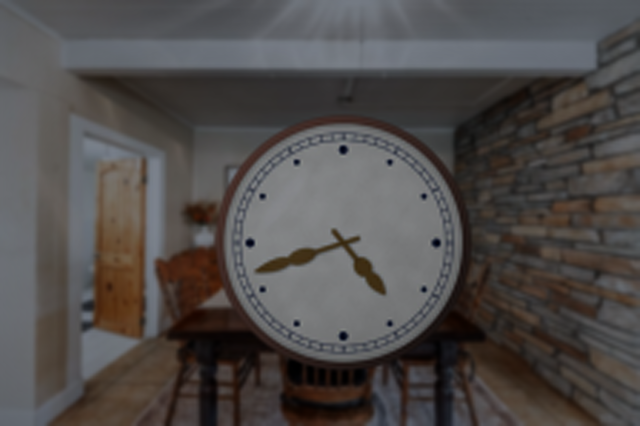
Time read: 4:42
